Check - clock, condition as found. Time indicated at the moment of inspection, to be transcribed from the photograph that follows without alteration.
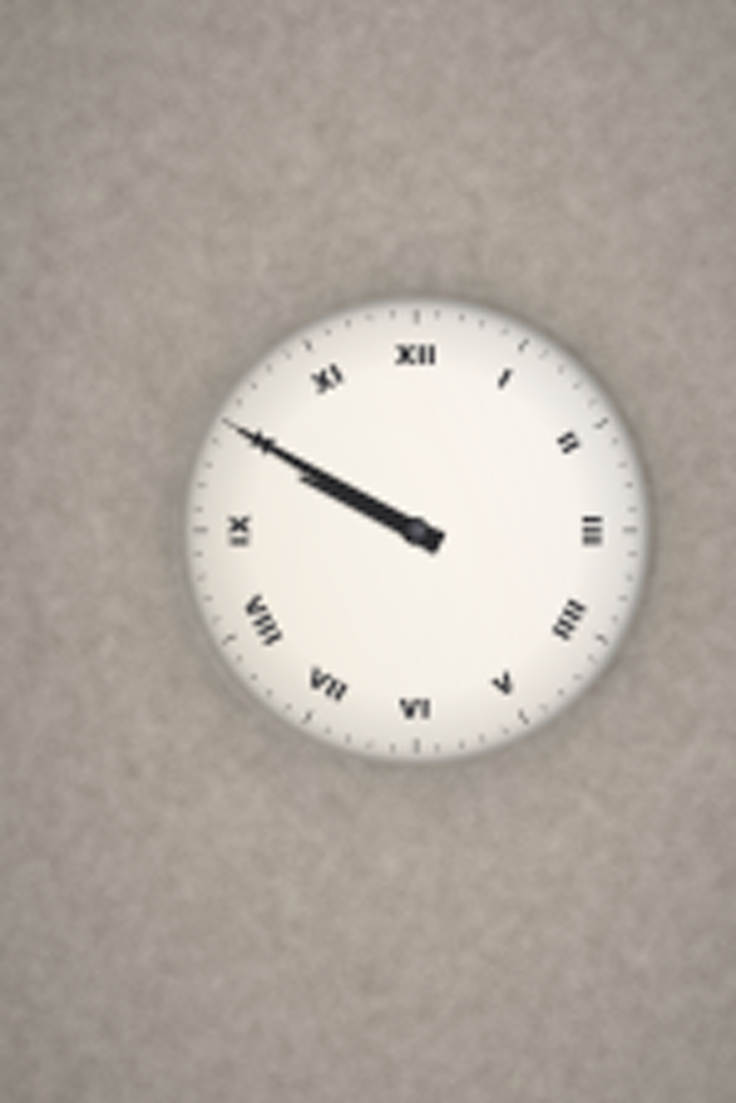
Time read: 9:50
